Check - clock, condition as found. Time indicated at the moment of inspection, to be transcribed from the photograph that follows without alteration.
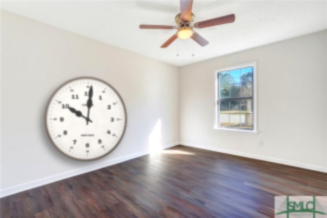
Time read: 10:01
